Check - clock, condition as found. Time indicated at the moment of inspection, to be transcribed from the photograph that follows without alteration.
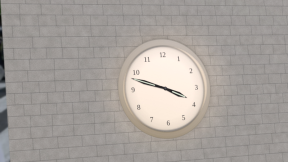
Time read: 3:48
